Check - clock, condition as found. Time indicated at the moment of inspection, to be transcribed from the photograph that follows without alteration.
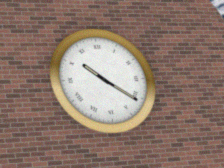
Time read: 10:21
